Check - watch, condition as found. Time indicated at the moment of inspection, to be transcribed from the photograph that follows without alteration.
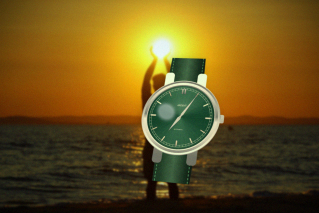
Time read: 7:05
